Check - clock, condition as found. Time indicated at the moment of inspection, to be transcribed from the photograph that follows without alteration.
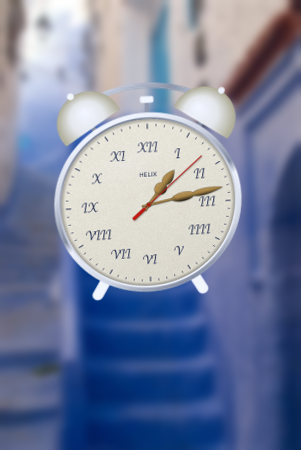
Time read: 1:13:08
